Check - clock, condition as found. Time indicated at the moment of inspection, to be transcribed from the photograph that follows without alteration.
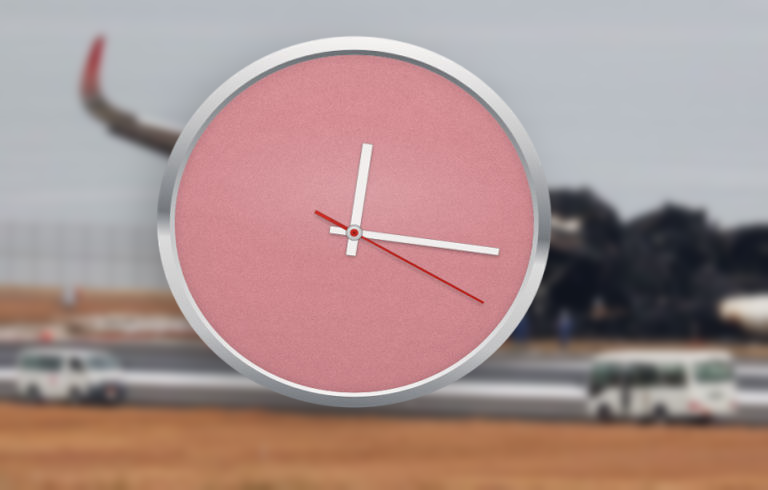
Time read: 12:16:20
